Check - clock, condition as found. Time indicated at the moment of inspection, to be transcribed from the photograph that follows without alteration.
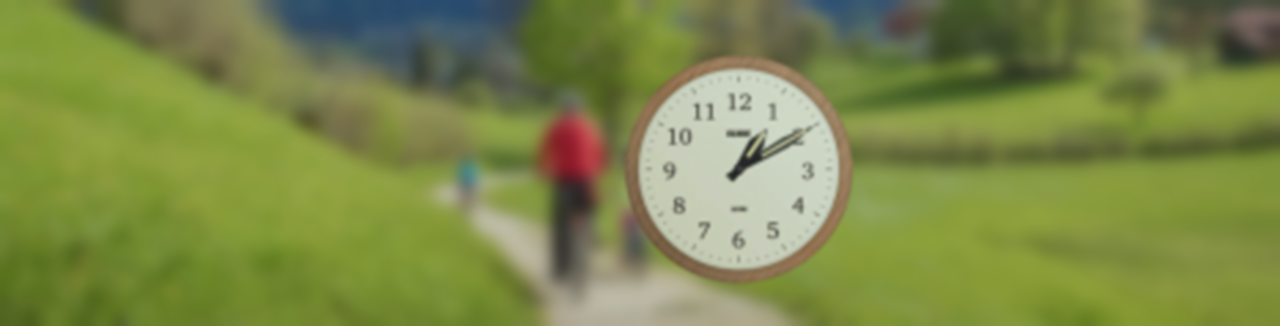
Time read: 1:10
